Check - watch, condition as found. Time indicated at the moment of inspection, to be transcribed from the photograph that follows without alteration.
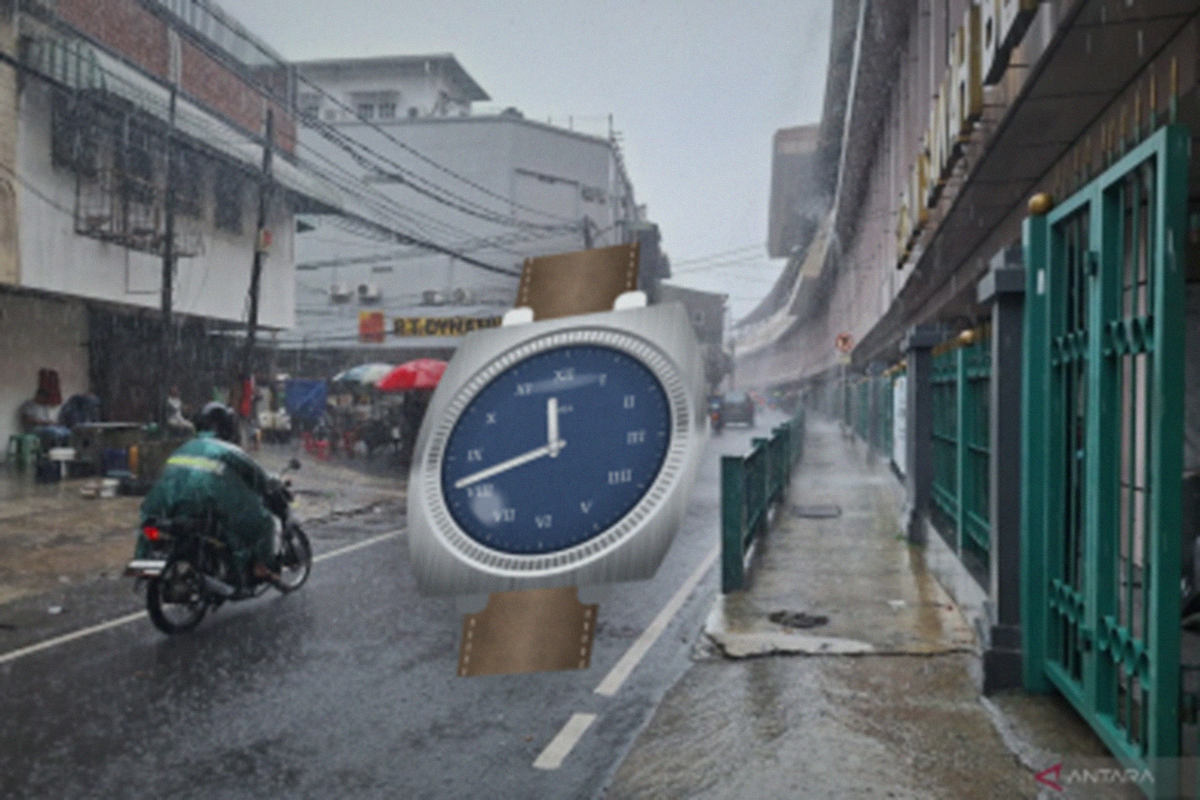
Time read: 11:42
